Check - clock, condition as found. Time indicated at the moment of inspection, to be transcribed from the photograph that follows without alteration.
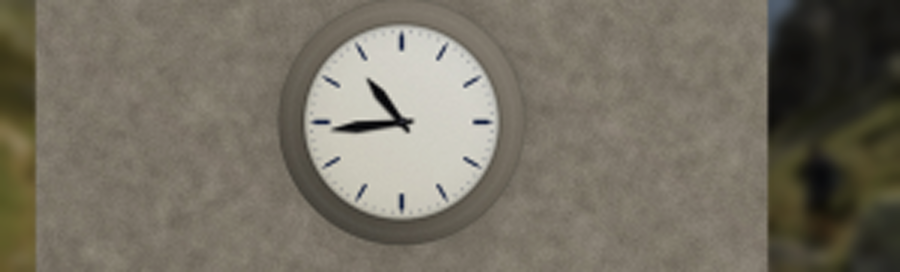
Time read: 10:44
